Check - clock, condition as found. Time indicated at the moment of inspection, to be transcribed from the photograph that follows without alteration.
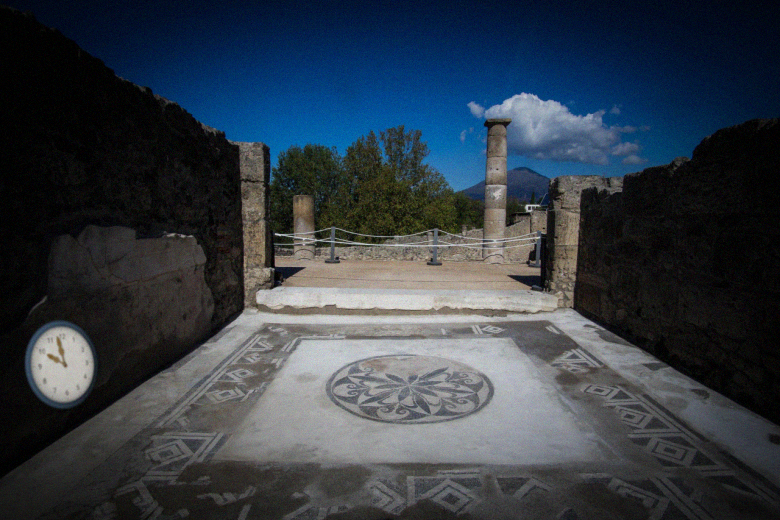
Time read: 9:58
